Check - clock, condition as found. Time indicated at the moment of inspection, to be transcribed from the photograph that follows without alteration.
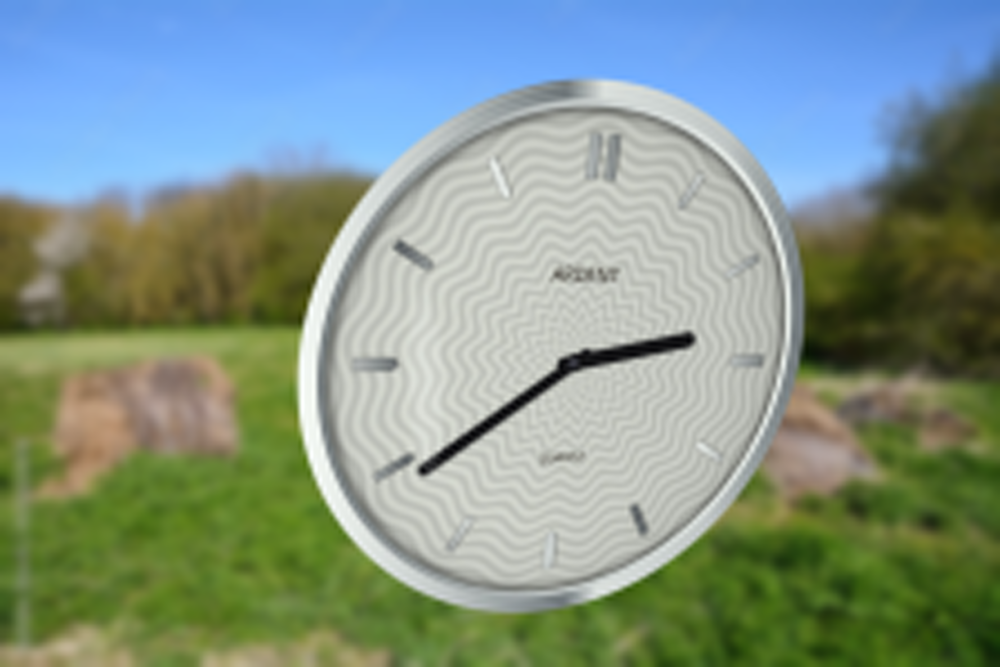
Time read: 2:39
